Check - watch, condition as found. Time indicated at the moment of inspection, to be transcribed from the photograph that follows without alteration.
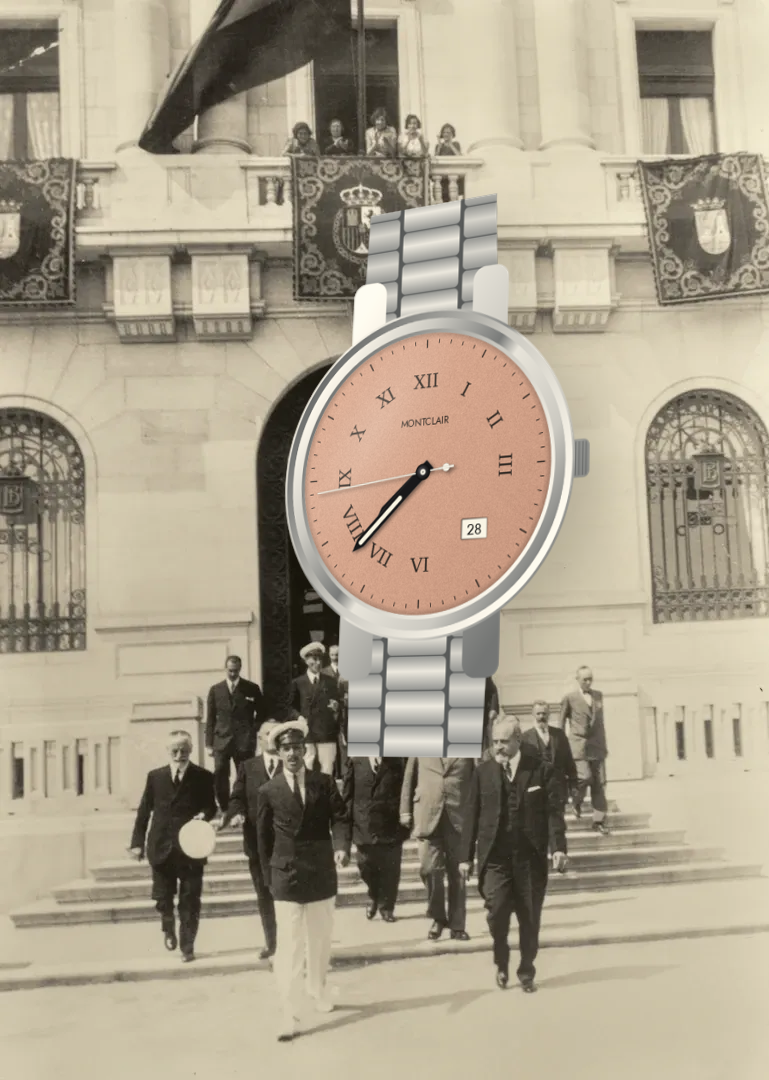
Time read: 7:37:44
